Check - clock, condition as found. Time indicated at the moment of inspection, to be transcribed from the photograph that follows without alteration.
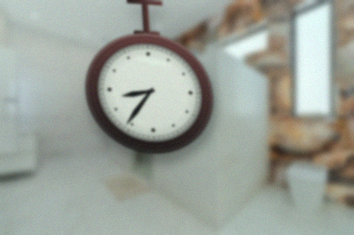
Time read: 8:36
